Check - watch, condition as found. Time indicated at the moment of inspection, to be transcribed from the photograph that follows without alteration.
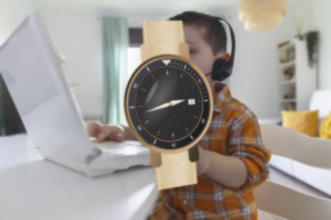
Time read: 2:43
